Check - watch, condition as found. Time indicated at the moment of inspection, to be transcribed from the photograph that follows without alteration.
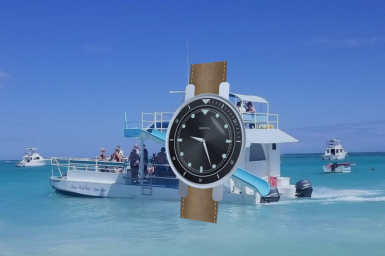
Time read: 9:26
